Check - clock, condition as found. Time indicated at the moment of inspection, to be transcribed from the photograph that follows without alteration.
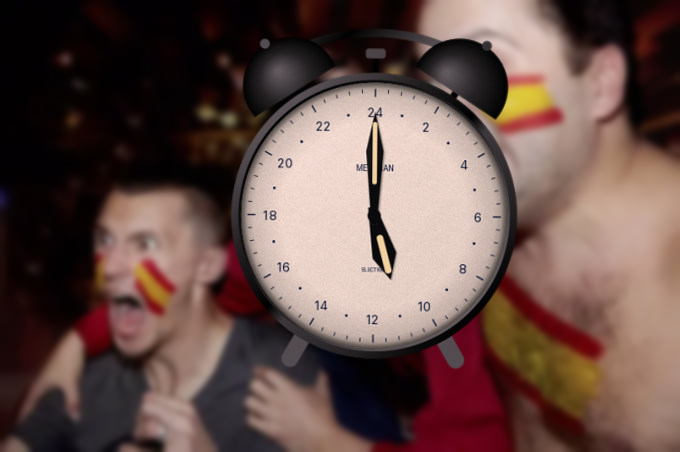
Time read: 11:00
